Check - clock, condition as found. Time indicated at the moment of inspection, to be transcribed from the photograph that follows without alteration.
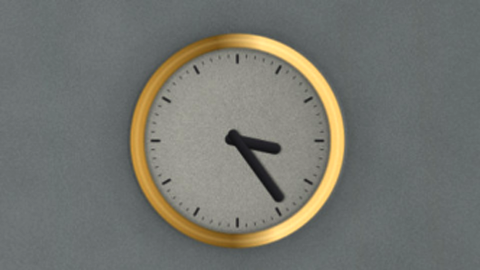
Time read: 3:24
